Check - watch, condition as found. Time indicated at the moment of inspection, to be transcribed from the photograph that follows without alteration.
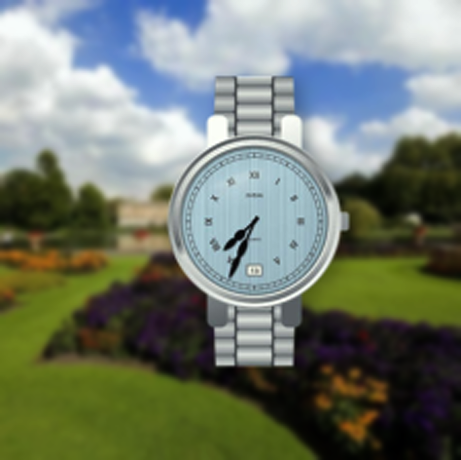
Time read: 7:34
